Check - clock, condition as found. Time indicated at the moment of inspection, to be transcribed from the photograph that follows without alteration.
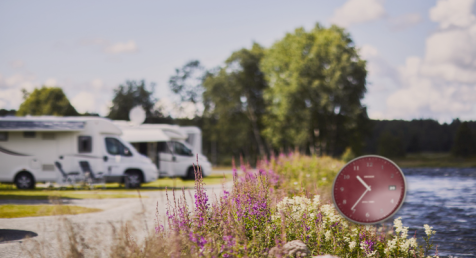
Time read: 10:36
